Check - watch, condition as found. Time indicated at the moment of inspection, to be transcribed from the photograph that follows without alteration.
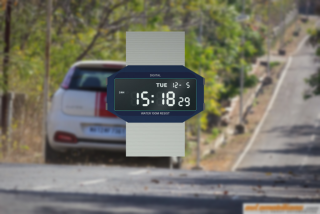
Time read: 15:18:29
